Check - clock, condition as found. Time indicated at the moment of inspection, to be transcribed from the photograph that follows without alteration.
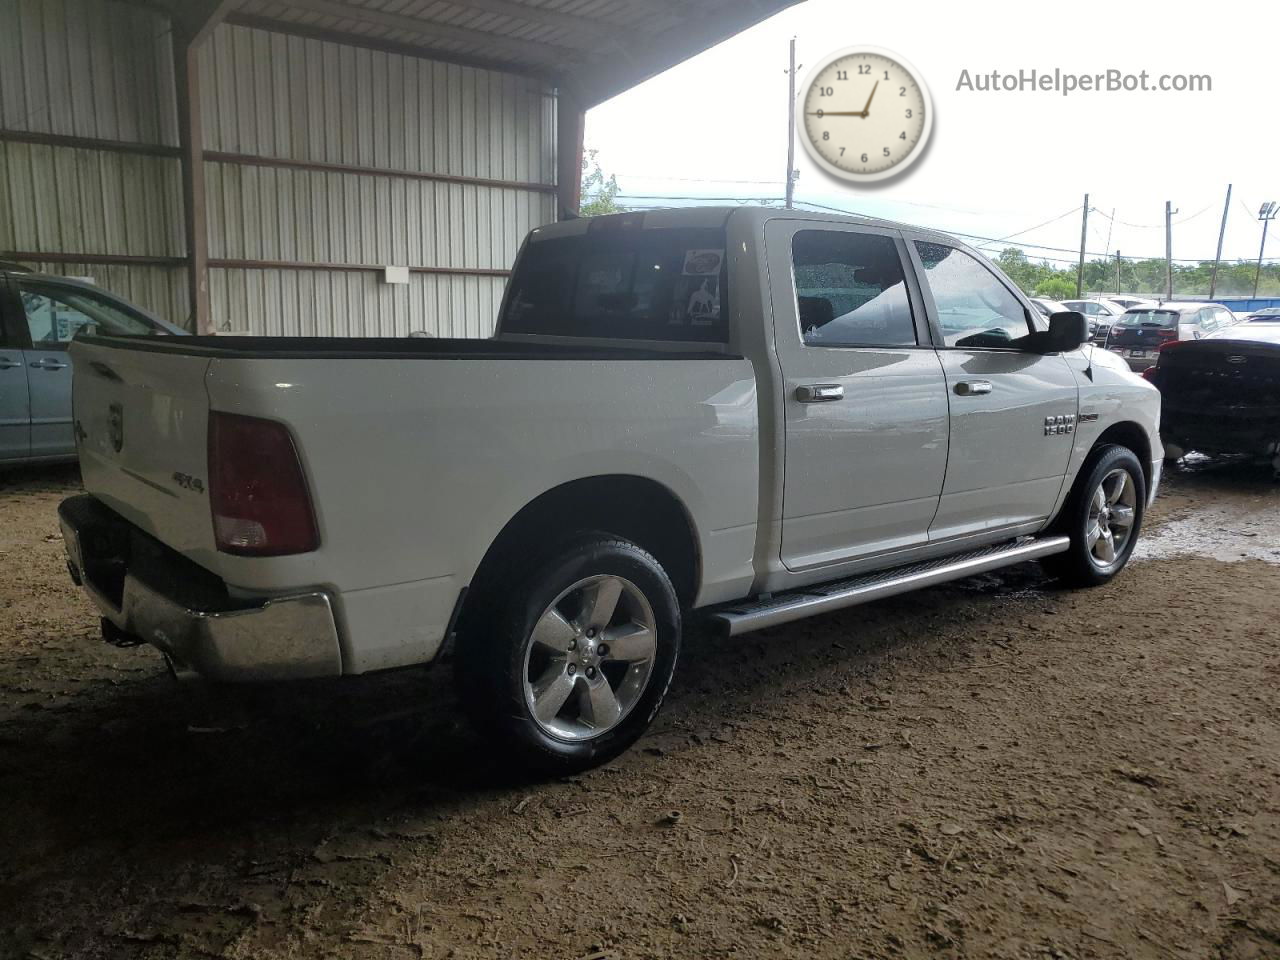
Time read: 12:45
